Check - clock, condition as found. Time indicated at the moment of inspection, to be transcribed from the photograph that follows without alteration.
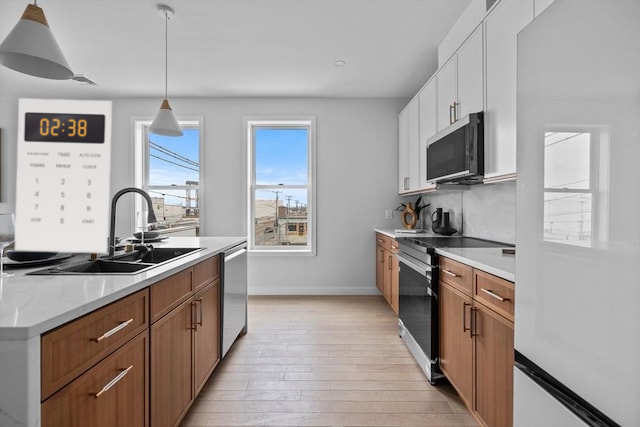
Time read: 2:38
